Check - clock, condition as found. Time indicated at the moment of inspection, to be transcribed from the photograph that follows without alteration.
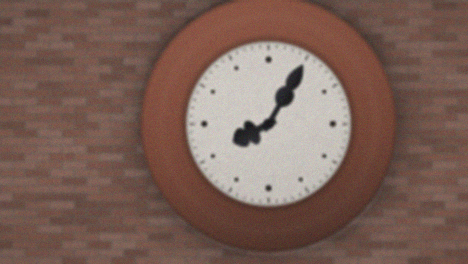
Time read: 8:05
